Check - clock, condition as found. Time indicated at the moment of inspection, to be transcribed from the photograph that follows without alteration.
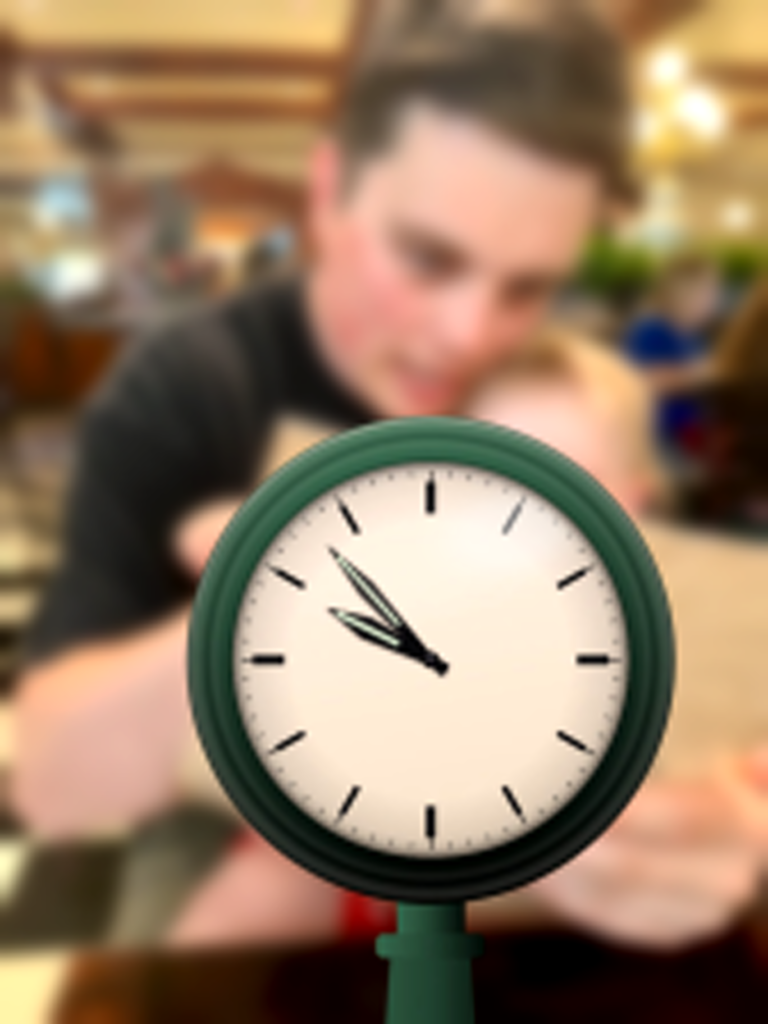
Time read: 9:53
